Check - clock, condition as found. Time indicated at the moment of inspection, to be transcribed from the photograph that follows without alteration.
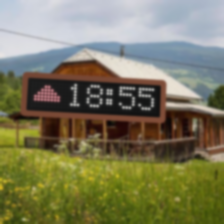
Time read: 18:55
